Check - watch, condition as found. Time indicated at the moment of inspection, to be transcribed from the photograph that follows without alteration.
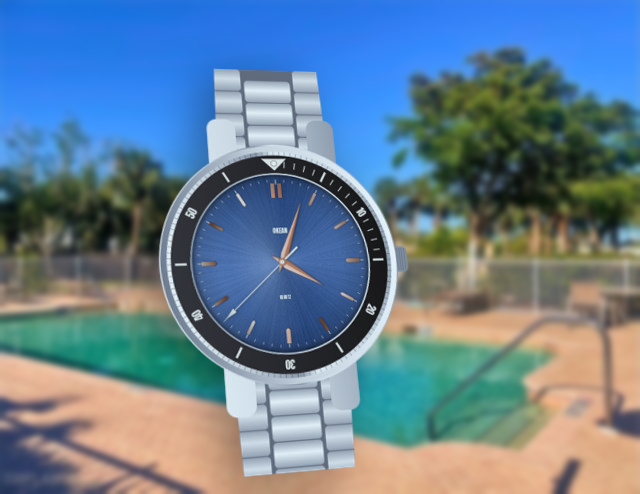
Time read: 4:03:38
